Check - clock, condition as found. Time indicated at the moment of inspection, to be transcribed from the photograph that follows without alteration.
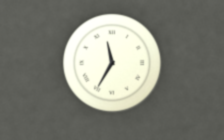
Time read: 11:35
